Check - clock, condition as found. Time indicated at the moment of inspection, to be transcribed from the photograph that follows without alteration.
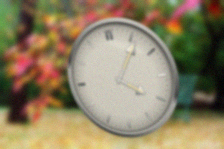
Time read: 4:06
